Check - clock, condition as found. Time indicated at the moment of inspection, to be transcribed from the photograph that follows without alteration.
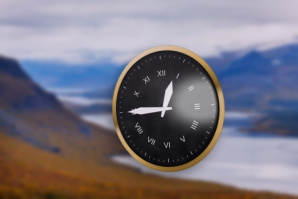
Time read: 12:45
